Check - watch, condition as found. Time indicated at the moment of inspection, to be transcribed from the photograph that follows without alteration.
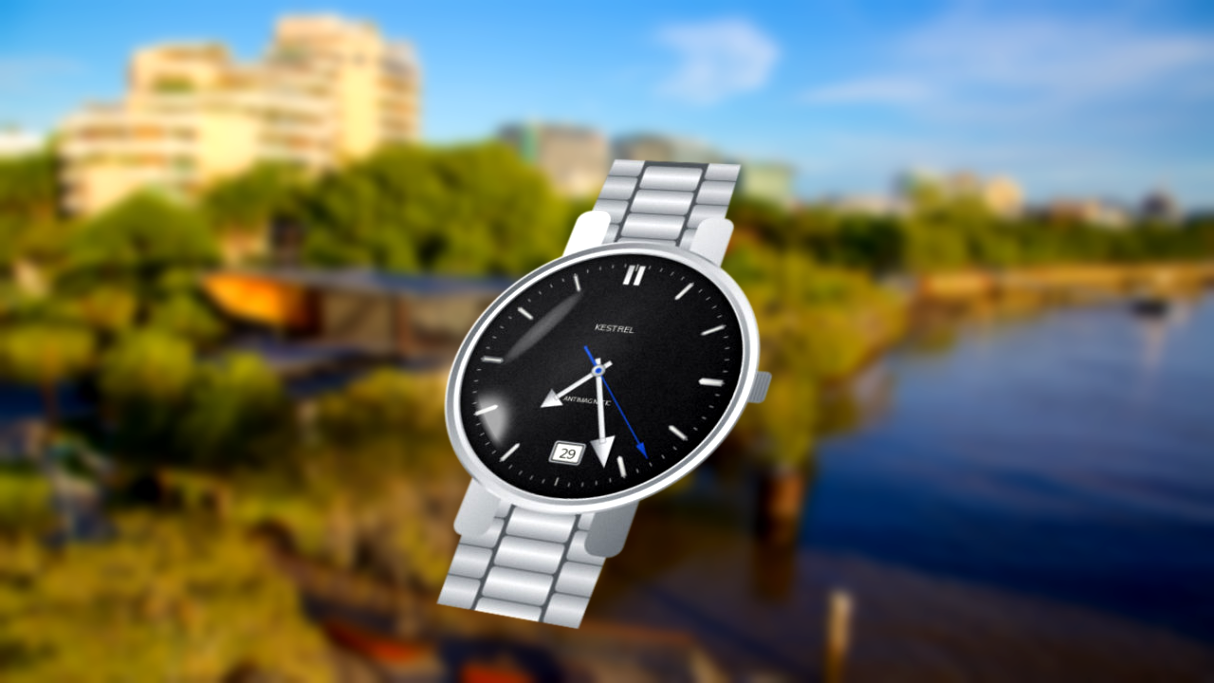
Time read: 7:26:23
